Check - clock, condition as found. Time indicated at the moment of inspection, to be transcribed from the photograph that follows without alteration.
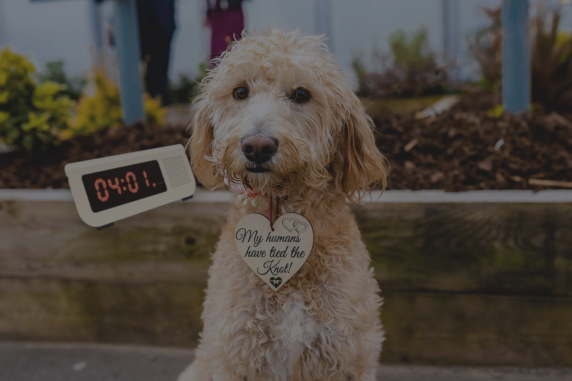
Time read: 4:01
